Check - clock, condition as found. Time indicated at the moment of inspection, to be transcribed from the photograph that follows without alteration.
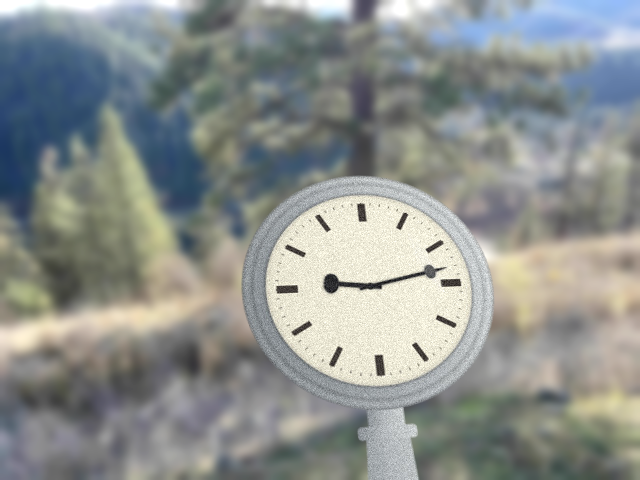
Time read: 9:13
